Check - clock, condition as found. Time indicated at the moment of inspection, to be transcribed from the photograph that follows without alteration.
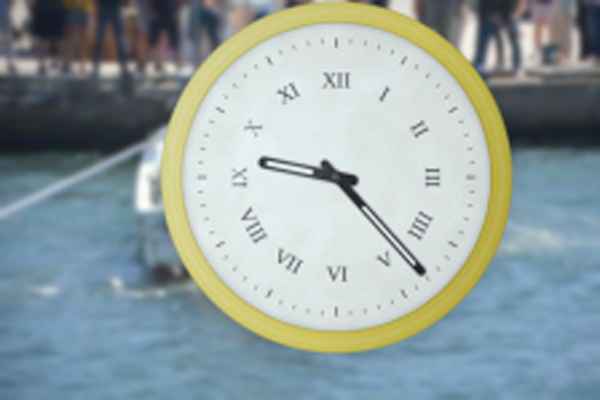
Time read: 9:23
